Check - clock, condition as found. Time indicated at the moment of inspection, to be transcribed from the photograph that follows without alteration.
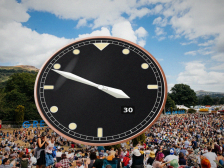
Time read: 3:49
